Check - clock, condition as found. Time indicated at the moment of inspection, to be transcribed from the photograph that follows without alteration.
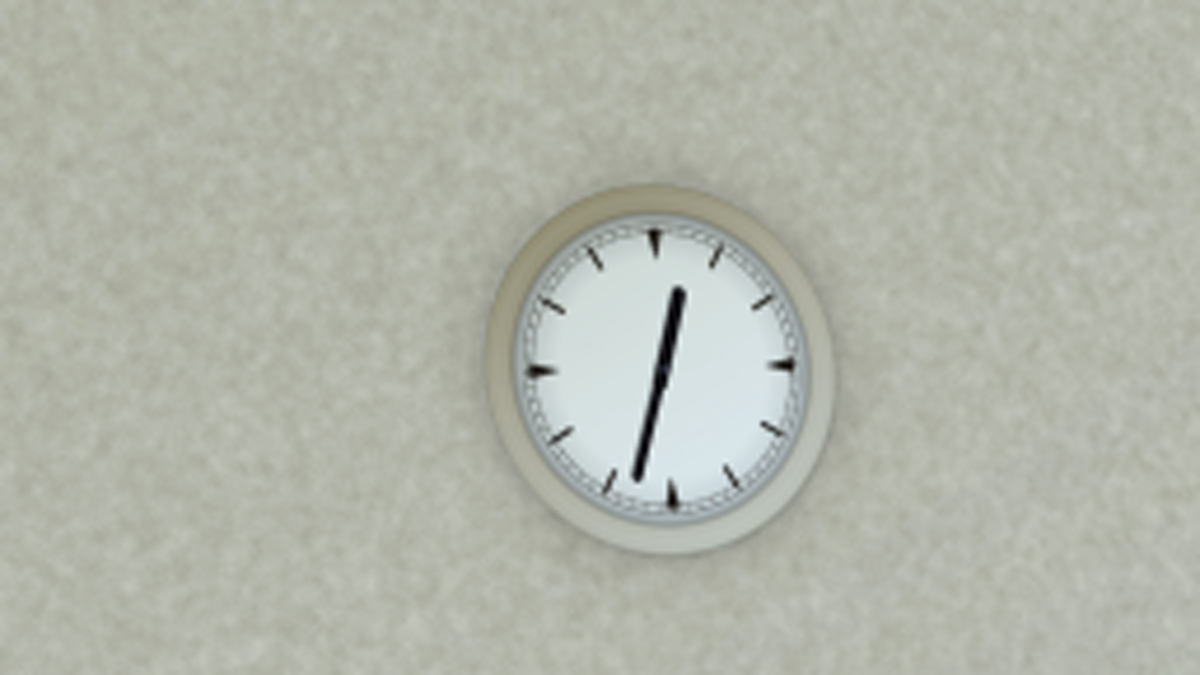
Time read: 12:33
